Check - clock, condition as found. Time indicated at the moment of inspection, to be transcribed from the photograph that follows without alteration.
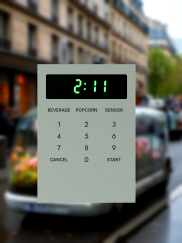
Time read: 2:11
